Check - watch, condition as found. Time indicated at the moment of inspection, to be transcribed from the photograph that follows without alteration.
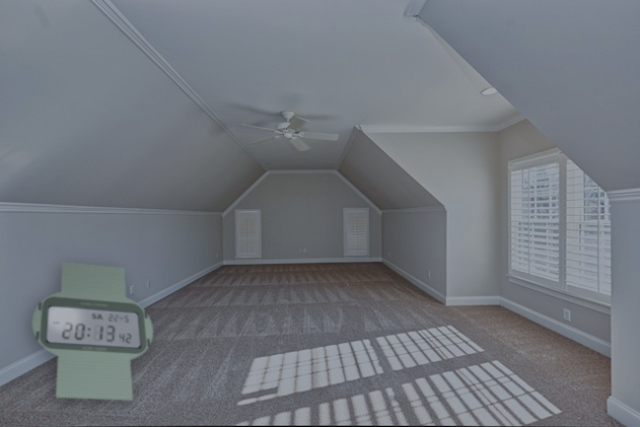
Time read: 20:13:42
